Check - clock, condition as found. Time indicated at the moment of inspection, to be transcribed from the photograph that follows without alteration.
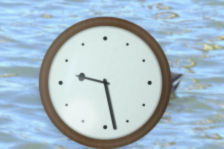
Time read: 9:28
